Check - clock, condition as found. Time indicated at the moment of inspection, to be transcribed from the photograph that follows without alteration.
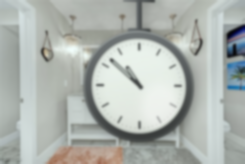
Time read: 10:52
